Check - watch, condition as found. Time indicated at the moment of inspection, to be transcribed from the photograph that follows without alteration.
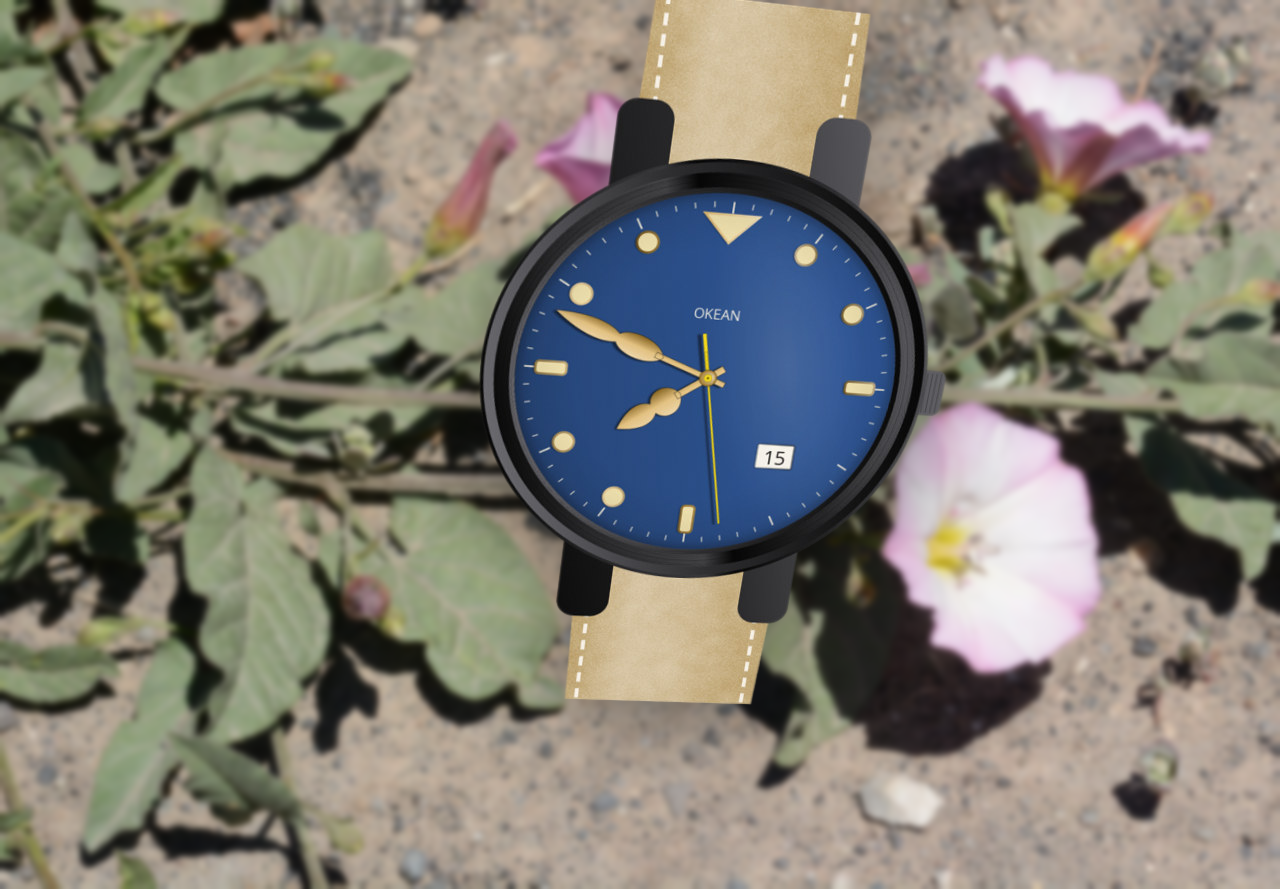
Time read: 7:48:28
